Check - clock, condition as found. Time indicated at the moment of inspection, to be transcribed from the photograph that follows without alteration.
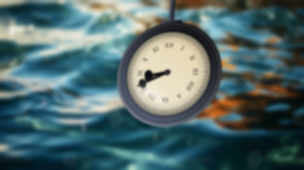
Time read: 8:41
